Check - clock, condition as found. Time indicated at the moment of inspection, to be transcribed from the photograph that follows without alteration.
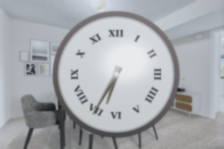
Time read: 6:35
